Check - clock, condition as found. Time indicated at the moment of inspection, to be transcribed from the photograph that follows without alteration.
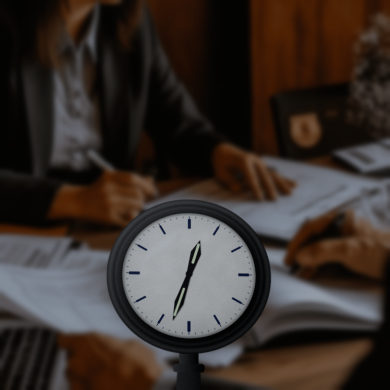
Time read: 12:33
